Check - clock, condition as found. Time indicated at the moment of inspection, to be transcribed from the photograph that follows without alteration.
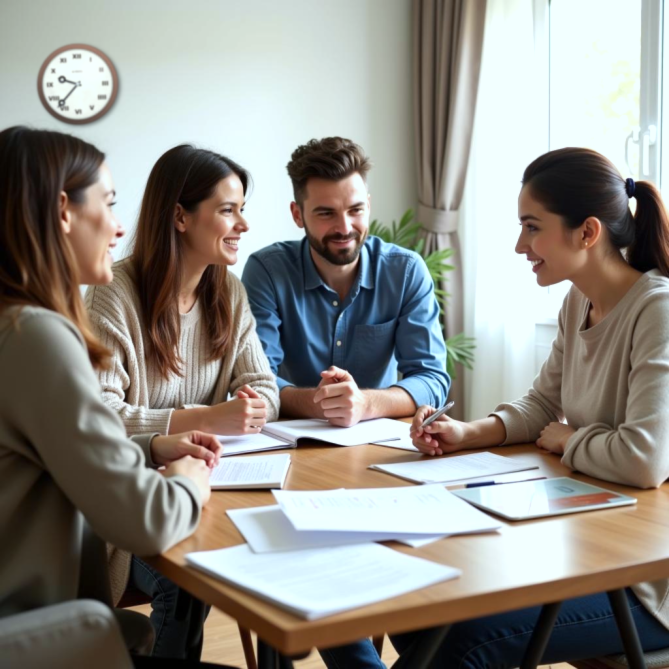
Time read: 9:37
